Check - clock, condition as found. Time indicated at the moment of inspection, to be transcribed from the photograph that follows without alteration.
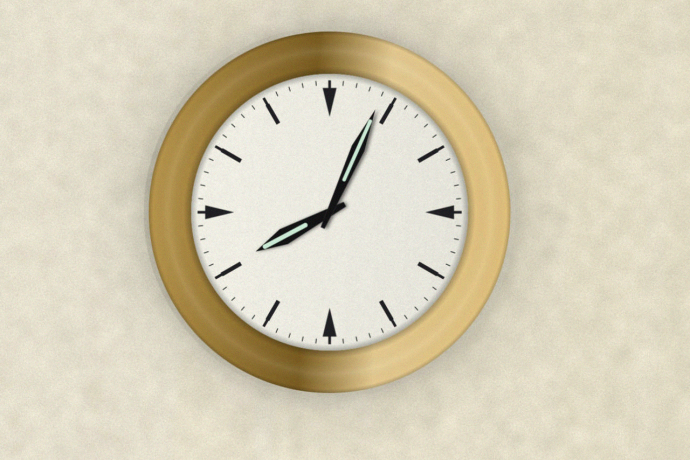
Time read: 8:04
